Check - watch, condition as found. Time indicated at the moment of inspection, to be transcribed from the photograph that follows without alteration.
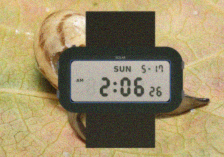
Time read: 2:06:26
